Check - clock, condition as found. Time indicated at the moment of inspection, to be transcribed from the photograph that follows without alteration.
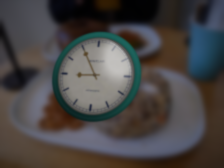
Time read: 8:55
